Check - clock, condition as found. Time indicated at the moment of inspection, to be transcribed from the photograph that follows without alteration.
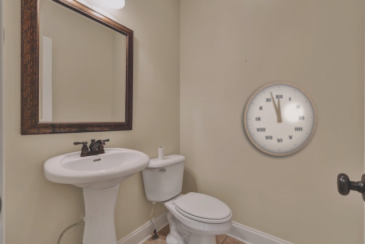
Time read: 11:57
